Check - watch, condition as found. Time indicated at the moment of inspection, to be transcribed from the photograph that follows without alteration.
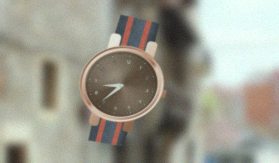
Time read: 8:36
